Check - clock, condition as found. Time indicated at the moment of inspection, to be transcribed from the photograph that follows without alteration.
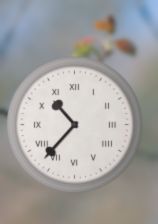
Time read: 10:37
